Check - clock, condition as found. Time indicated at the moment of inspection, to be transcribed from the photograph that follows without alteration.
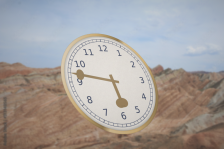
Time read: 5:47
